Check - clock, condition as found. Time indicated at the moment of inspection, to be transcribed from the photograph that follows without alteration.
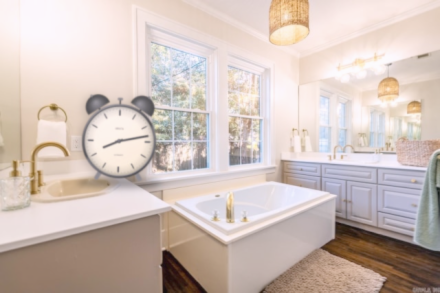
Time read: 8:13
